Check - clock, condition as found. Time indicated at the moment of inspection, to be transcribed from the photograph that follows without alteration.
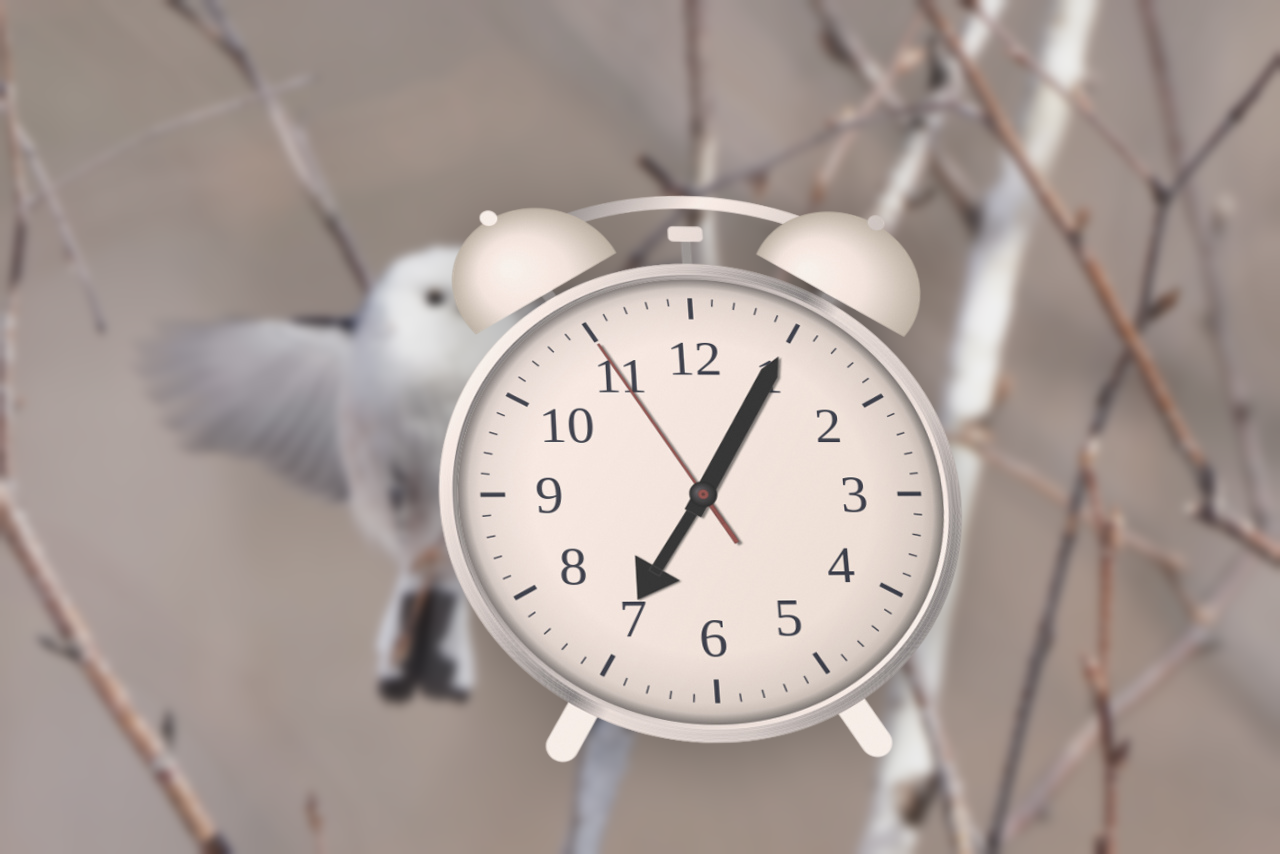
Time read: 7:04:55
